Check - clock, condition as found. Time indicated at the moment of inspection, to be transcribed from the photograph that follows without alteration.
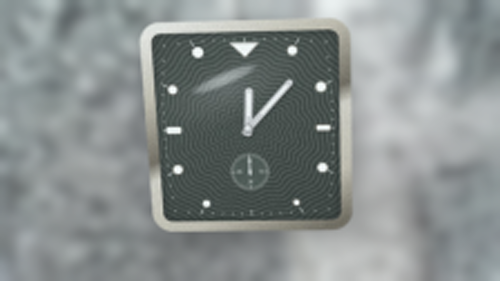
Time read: 12:07
